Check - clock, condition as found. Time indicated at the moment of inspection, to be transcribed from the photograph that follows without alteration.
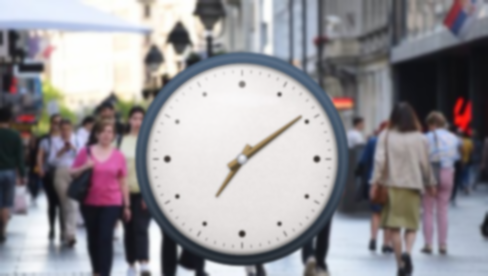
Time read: 7:09
